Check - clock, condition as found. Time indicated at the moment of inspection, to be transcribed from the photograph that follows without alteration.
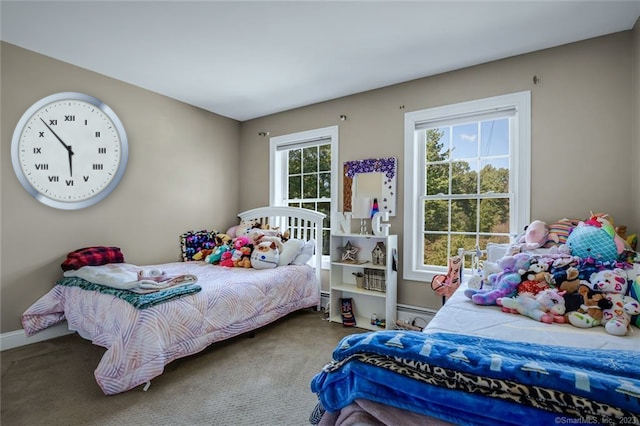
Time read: 5:53
